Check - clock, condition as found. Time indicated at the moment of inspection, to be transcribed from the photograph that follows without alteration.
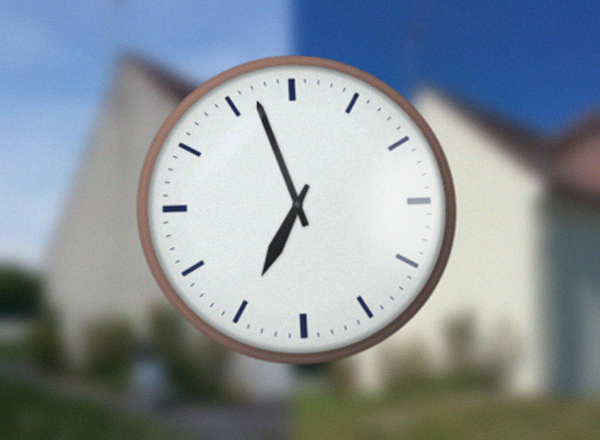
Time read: 6:57
